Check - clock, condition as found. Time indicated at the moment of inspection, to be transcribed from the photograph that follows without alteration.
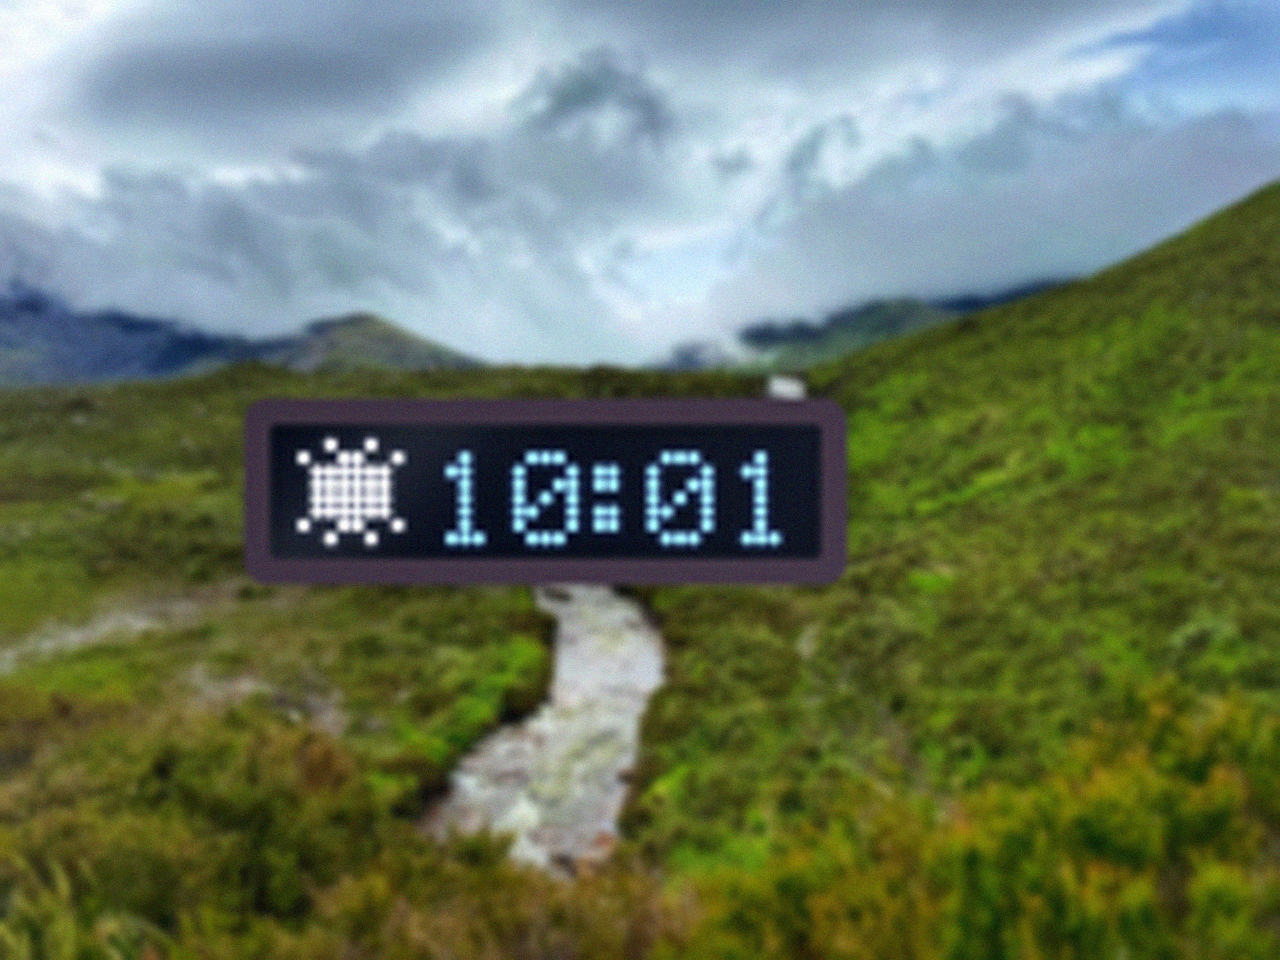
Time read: 10:01
